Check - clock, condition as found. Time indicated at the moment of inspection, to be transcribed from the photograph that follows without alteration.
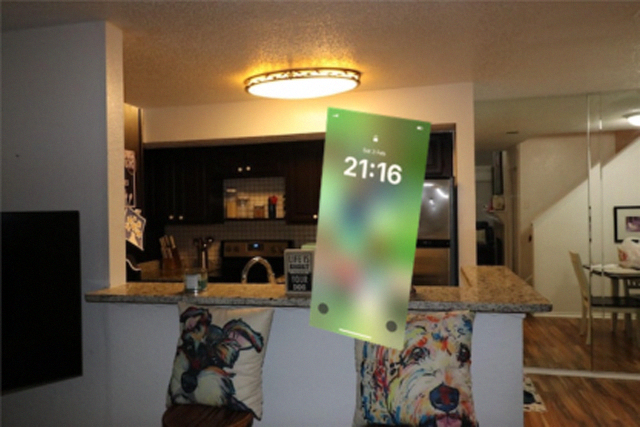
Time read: 21:16
